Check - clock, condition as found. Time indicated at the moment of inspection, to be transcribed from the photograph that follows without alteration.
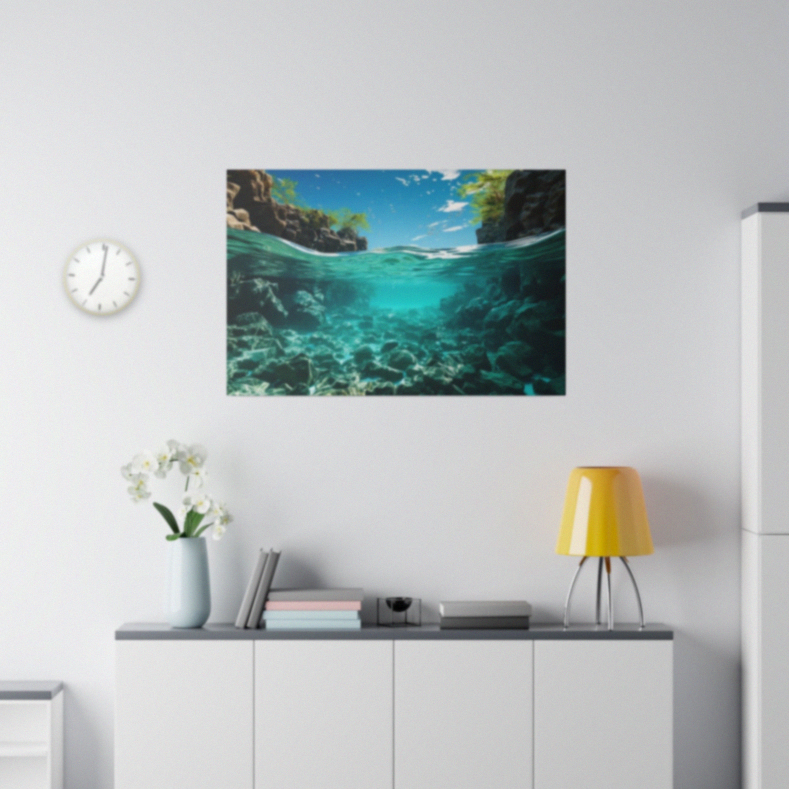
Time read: 7:01
